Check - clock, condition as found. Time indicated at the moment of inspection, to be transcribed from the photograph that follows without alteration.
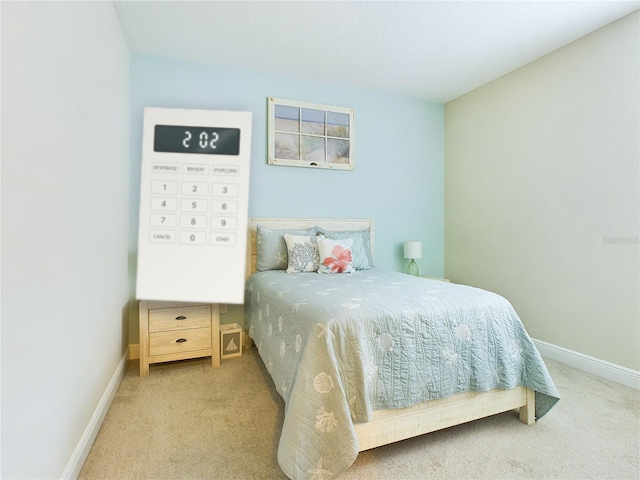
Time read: 2:02
